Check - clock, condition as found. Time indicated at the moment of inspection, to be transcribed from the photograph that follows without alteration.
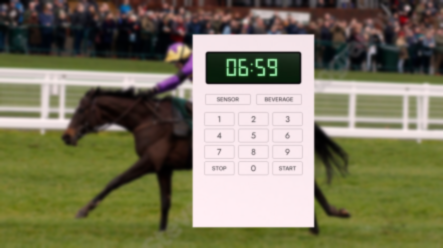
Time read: 6:59
